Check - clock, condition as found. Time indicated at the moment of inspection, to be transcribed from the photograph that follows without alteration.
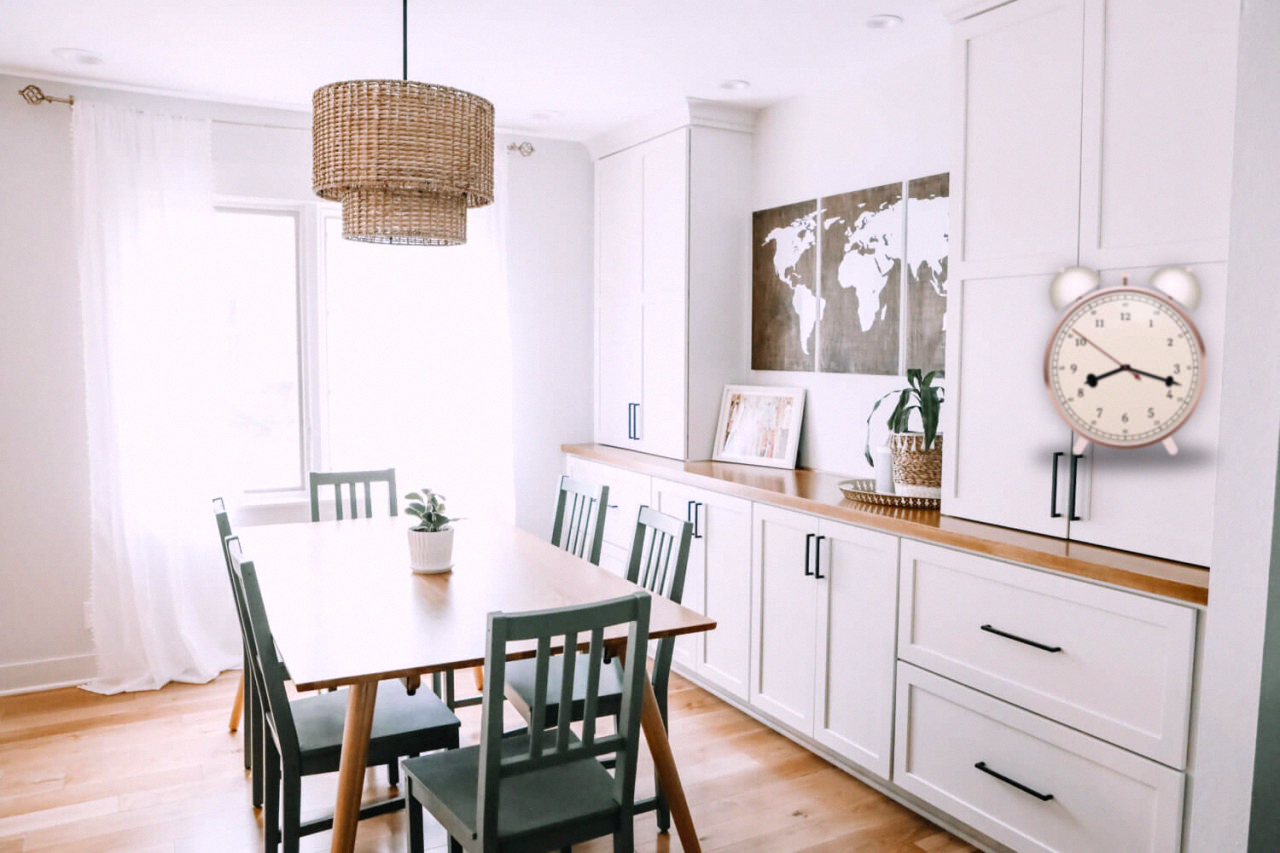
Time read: 8:17:51
